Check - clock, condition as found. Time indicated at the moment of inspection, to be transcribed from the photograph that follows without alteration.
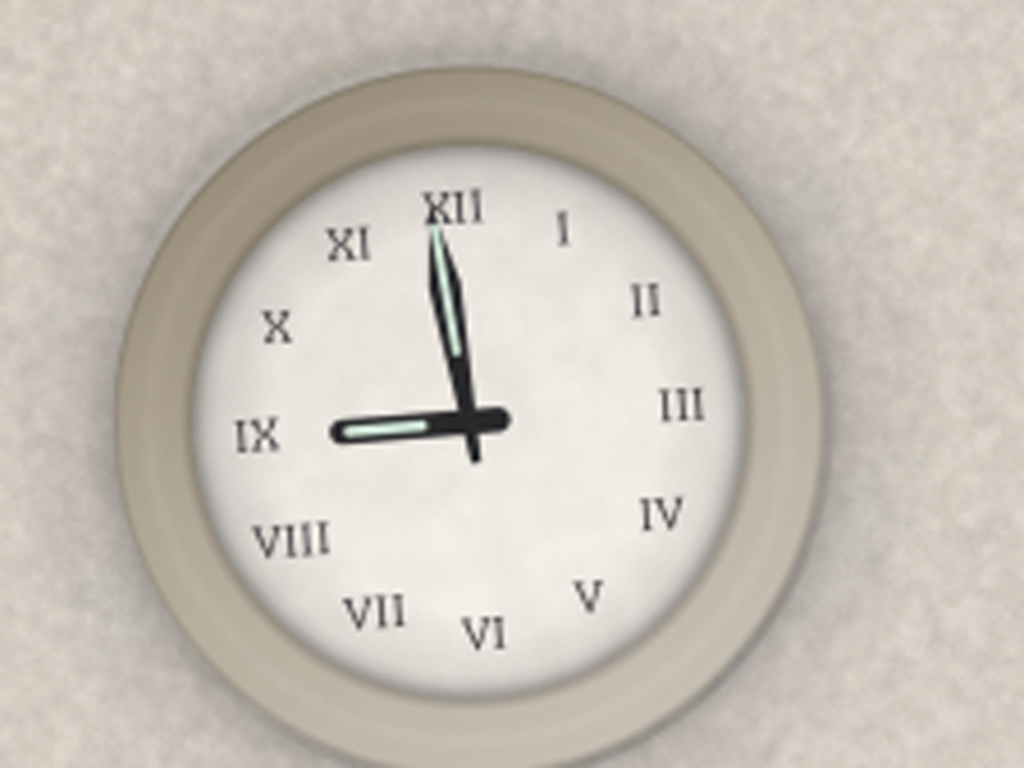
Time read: 8:59
